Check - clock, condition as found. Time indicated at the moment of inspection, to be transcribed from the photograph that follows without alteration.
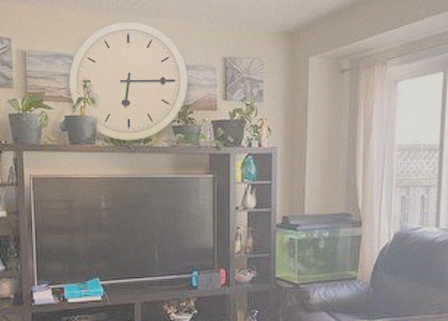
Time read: 6:15
